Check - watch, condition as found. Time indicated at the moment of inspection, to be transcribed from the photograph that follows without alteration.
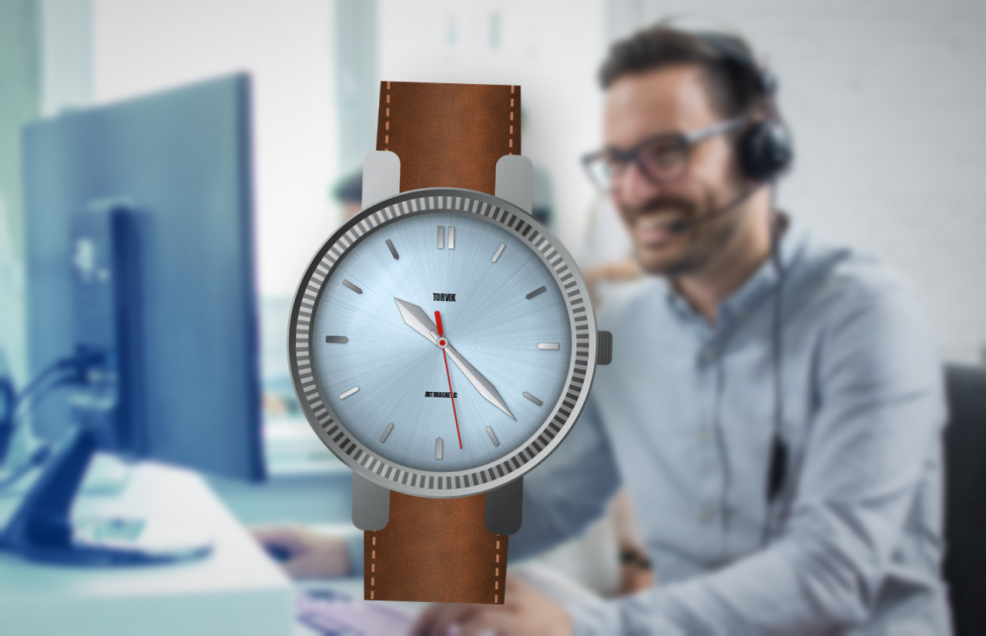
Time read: 10:22:28
